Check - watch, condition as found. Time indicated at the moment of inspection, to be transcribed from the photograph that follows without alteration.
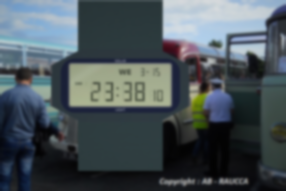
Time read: 23:38
